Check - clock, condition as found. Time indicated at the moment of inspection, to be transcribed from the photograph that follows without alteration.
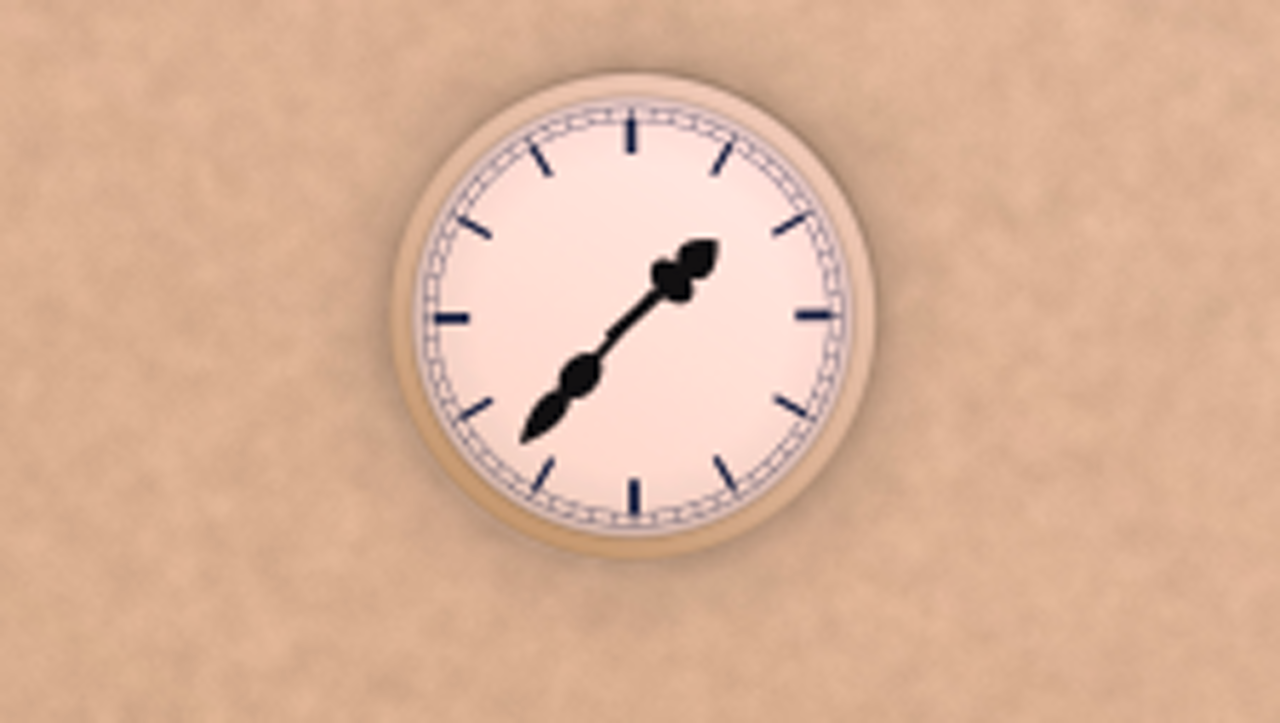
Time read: 1:37
